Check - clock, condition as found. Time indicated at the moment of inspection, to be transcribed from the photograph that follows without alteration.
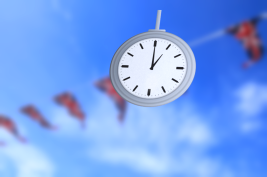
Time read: 1:00
